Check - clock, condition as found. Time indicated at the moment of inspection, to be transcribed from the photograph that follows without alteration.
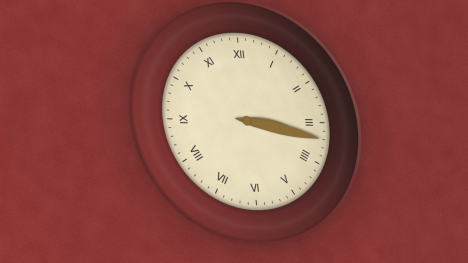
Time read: 3:17
